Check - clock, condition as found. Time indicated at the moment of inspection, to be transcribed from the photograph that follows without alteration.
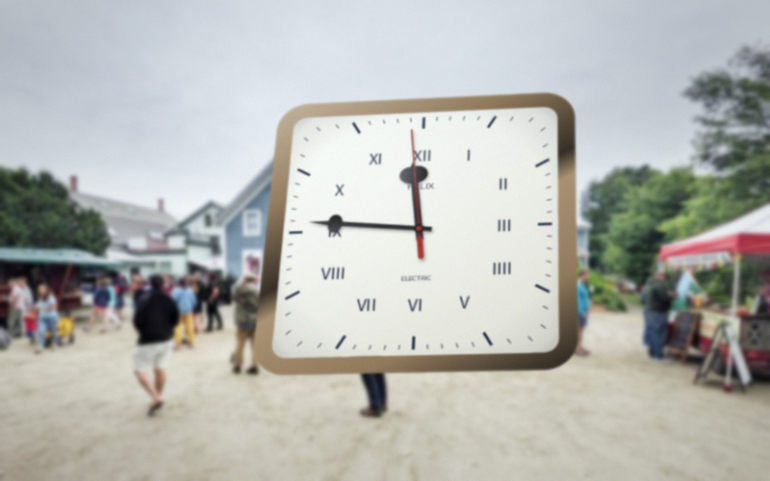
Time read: 11:45:59
